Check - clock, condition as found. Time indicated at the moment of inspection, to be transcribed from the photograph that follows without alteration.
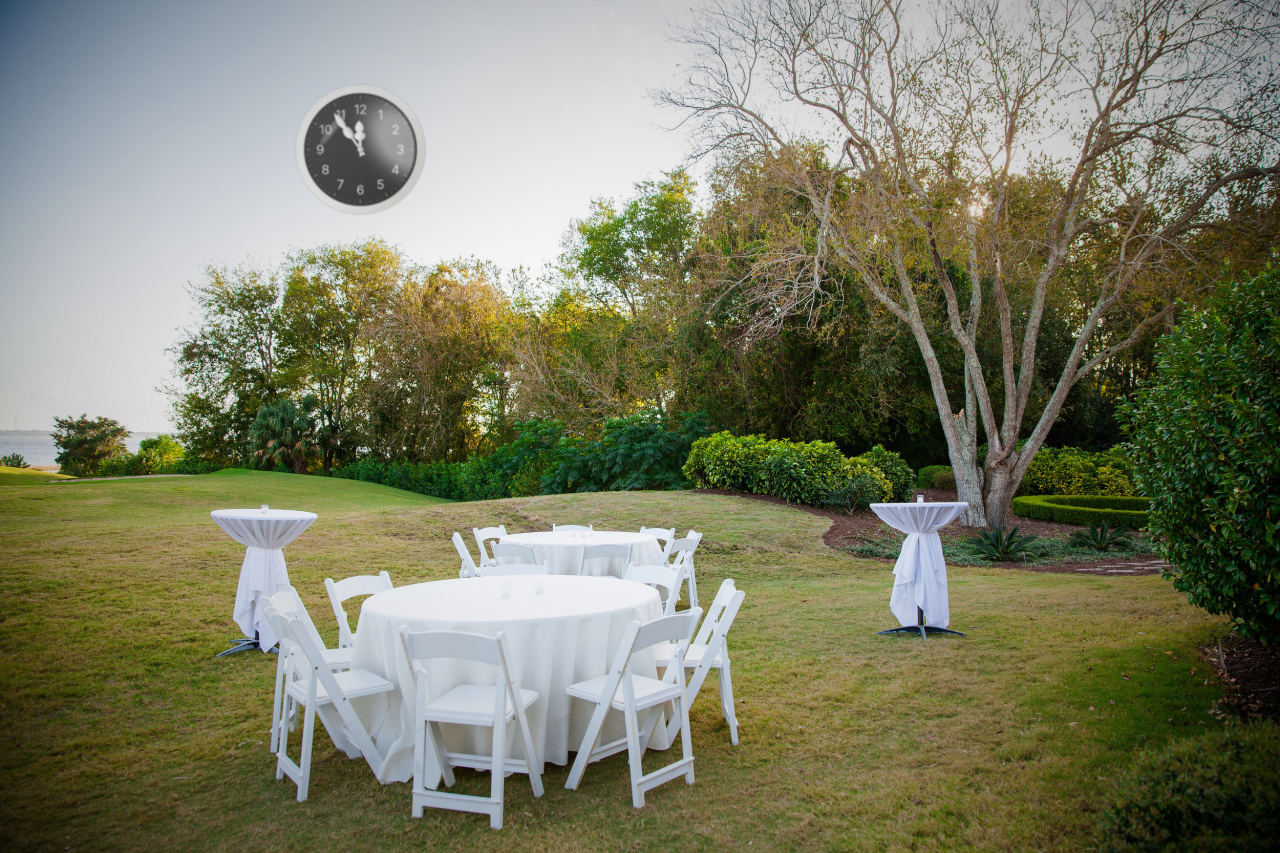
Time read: 11:54
